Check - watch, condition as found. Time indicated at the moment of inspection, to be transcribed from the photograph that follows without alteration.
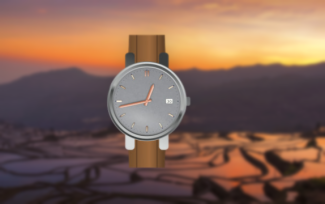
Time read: 12:43
